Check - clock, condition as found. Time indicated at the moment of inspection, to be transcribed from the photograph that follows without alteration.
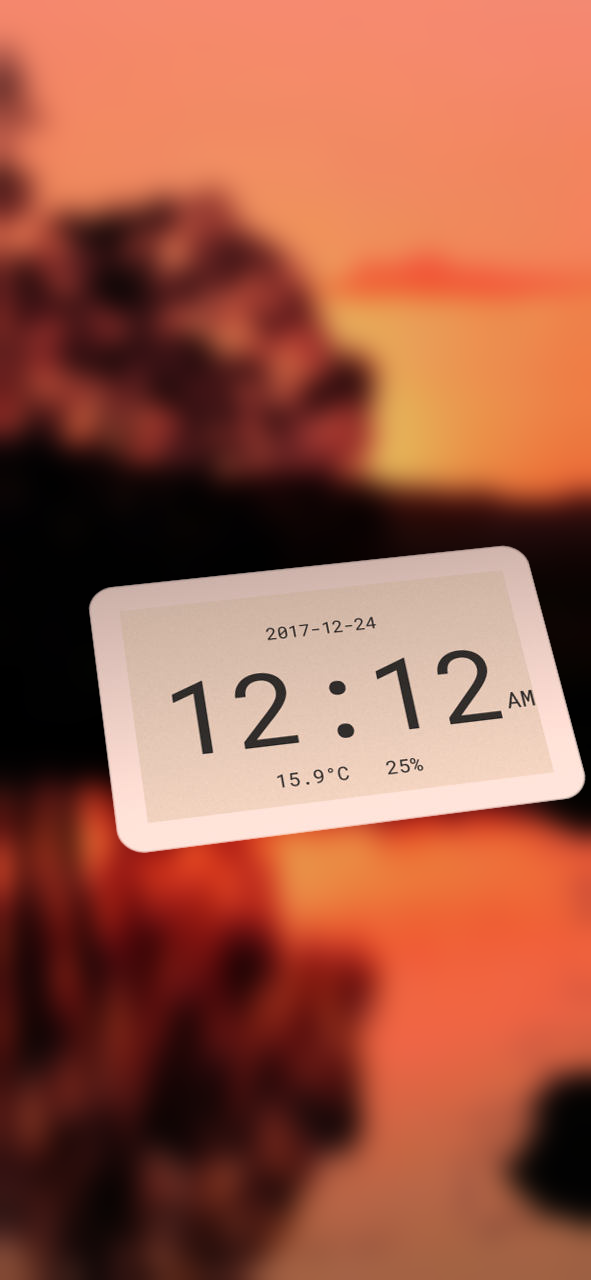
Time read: 12:12
